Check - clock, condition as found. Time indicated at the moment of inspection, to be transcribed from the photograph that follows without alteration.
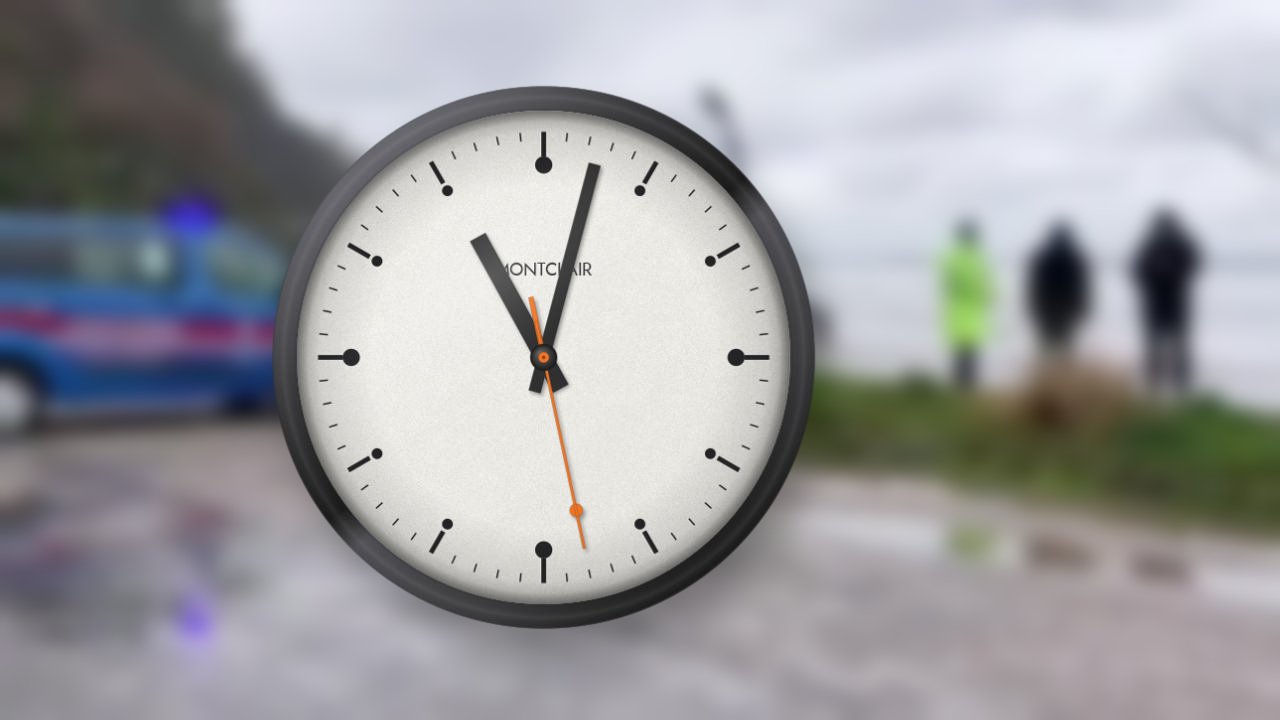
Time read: 11:02:28
